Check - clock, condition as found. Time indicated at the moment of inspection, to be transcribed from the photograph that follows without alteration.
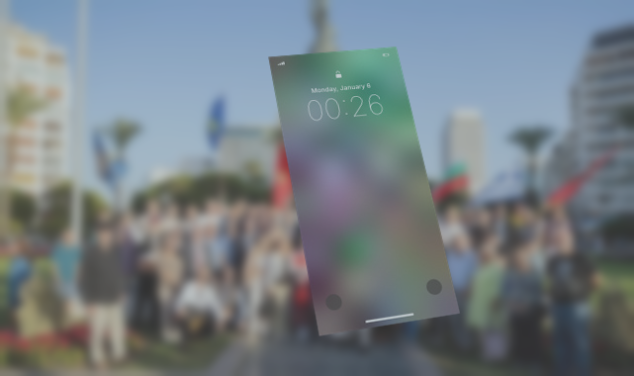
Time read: 0:26
